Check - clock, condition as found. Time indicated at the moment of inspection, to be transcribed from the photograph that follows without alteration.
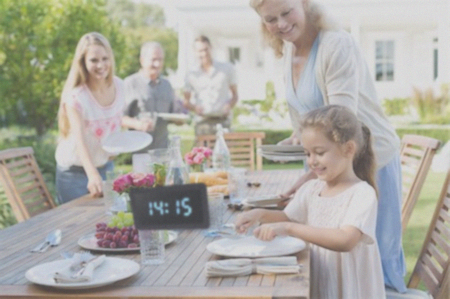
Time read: 14:15
